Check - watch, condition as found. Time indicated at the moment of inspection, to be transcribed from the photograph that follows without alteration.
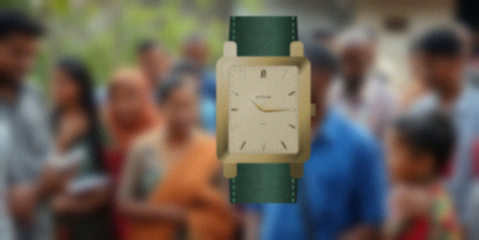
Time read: 10:15
